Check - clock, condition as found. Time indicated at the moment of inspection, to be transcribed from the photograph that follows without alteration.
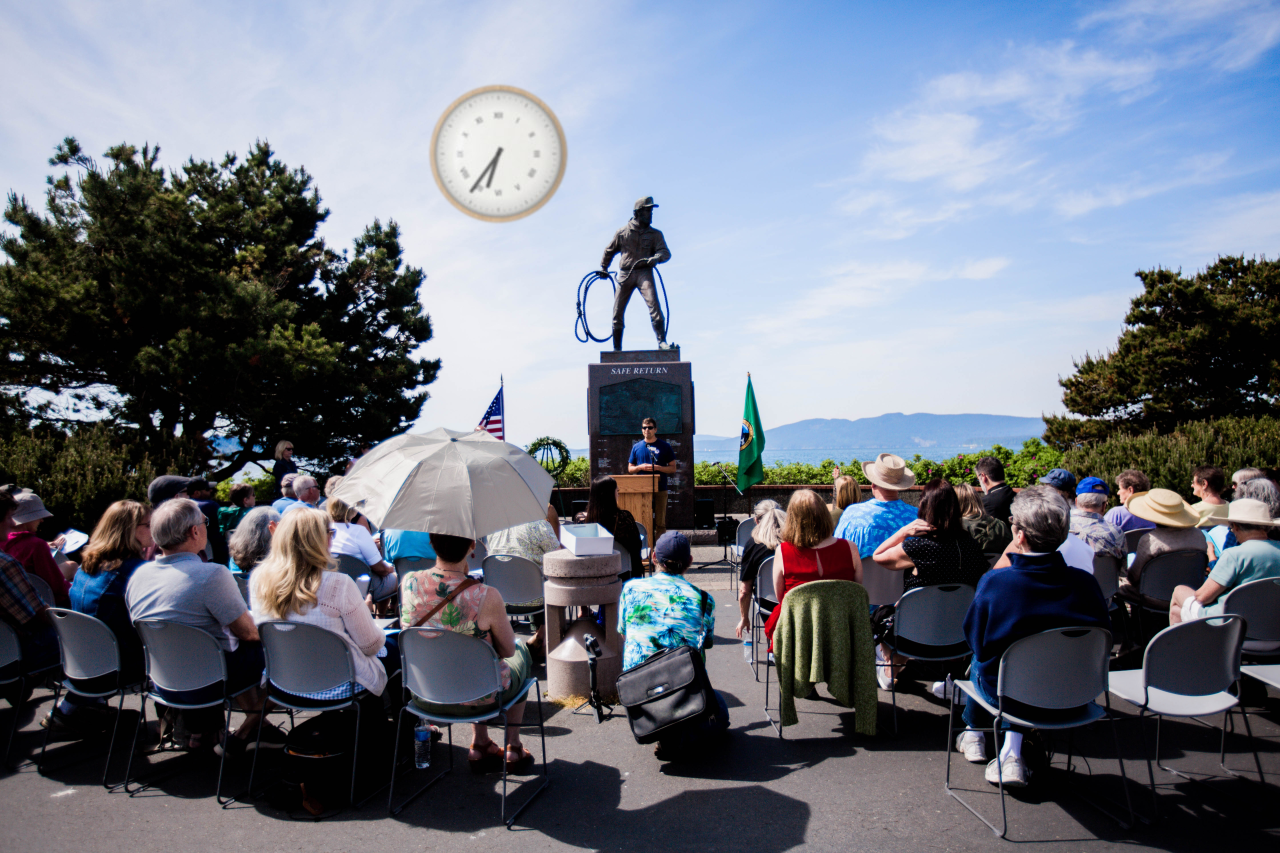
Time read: 6:36
